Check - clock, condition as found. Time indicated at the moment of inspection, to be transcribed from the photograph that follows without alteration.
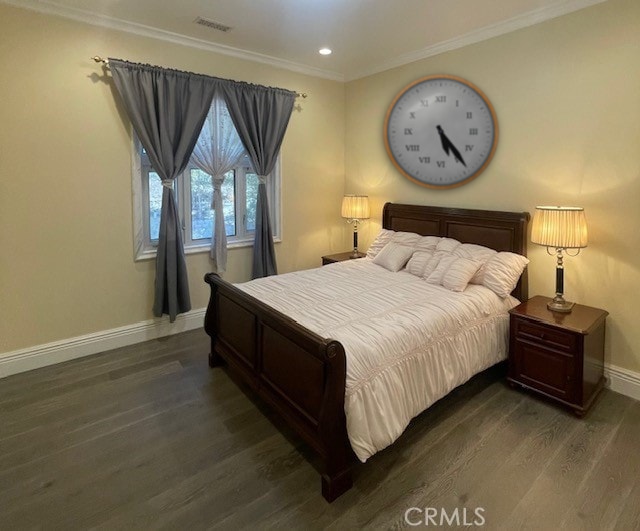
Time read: 5:24
